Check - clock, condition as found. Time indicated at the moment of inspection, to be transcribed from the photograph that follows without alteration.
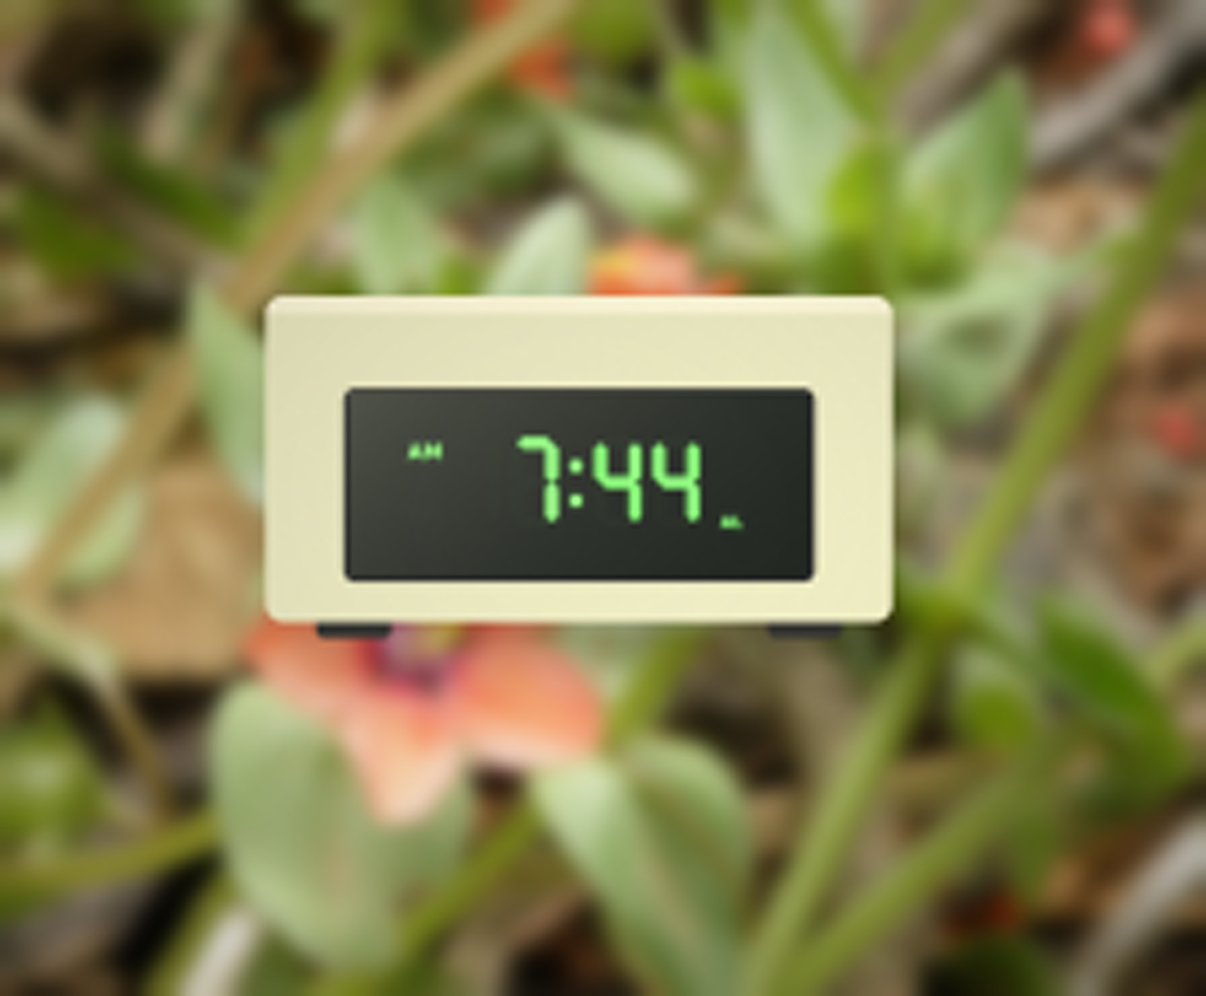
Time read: 7:44
